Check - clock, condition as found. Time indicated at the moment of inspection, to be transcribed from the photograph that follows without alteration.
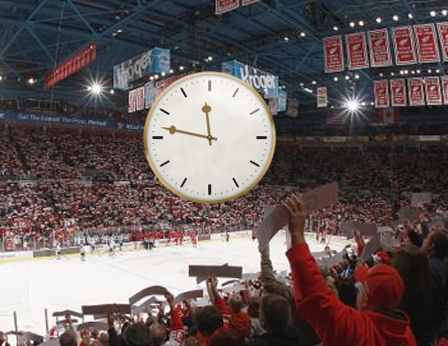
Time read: 11:47
